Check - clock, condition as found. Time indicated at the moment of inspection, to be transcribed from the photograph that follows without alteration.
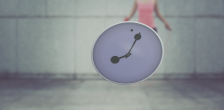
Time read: 8:03
